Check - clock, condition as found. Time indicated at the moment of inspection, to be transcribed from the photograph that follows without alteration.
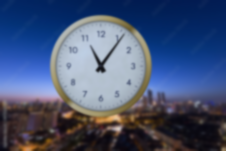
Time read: 11:06
